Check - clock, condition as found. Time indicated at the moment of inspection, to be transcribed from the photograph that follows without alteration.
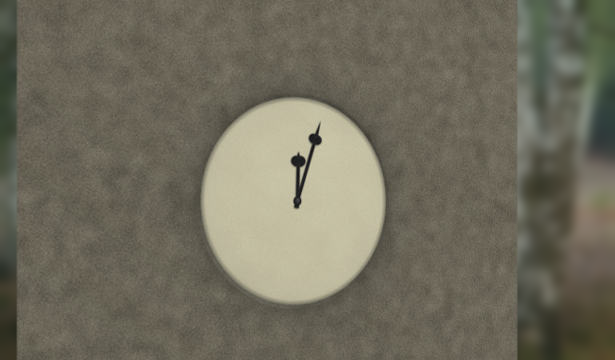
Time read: 12:03
